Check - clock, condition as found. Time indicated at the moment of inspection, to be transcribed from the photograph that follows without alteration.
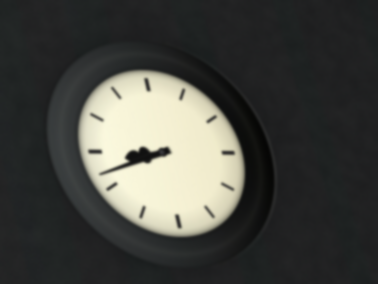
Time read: 8:42
